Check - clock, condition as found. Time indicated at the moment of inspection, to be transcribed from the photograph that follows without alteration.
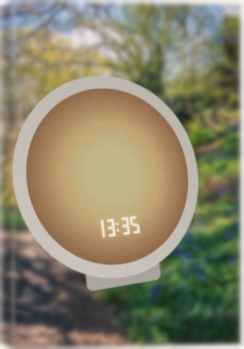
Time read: 13:35
